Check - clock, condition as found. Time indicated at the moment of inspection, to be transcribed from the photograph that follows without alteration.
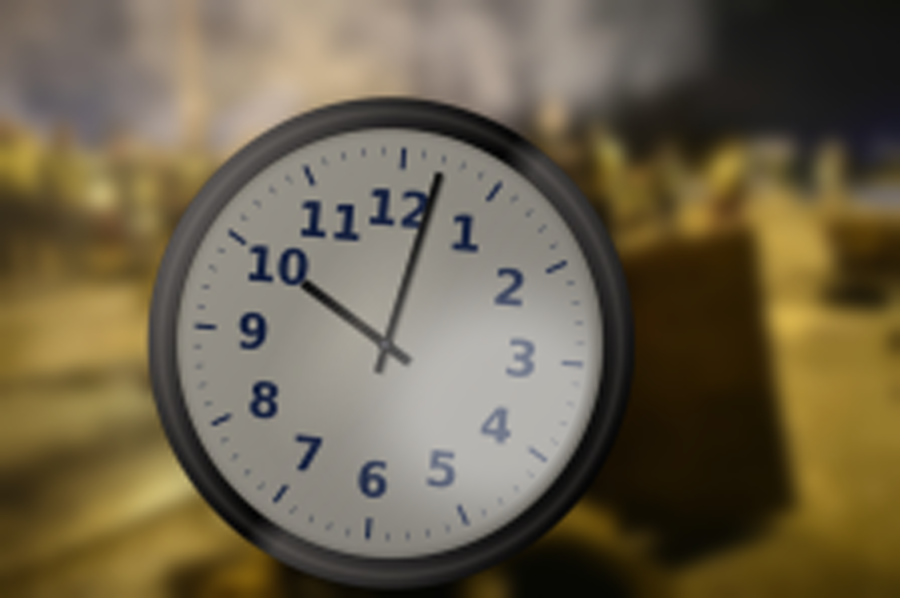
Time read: 10:02
